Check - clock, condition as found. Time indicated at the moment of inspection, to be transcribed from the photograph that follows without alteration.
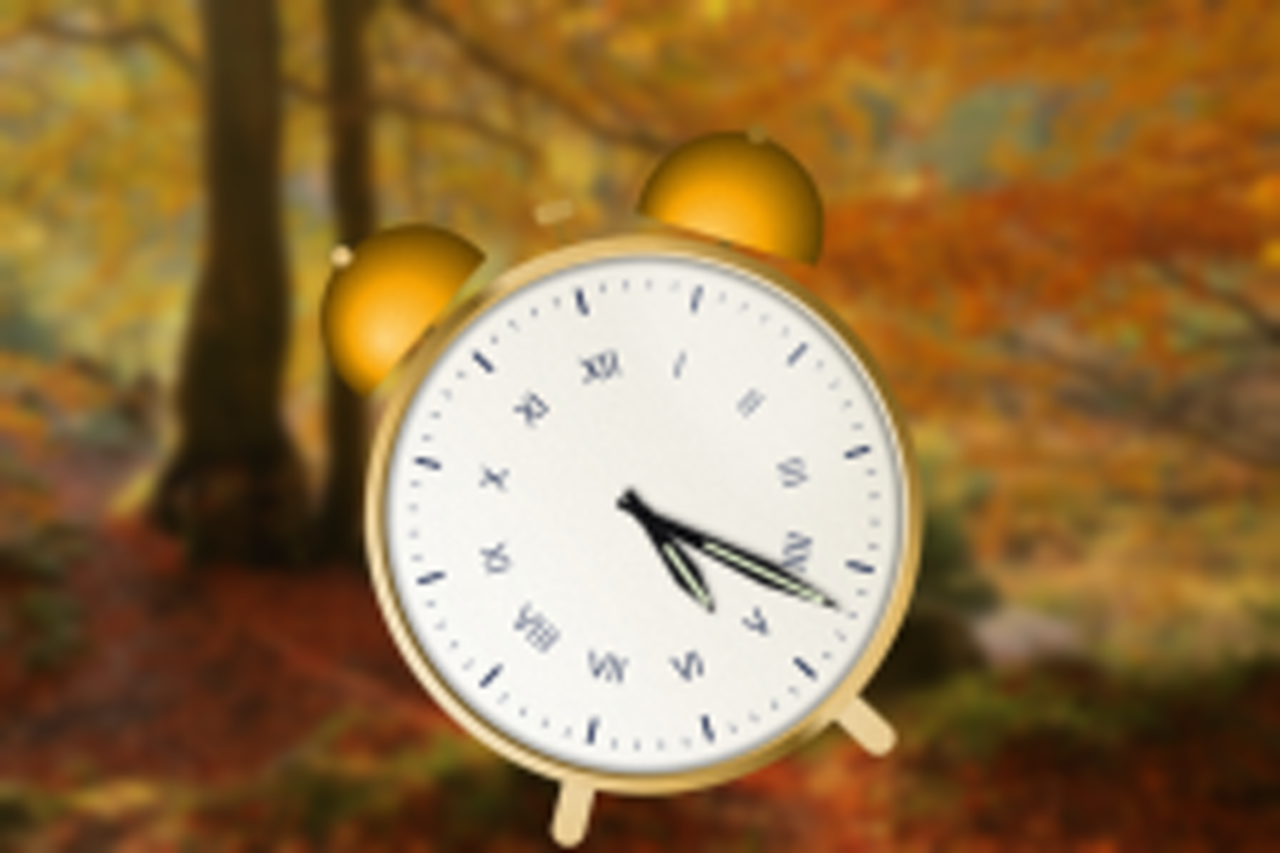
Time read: 5:22
